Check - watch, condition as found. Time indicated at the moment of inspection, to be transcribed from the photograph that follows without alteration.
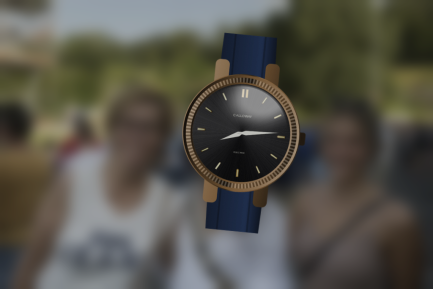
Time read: 8:14
